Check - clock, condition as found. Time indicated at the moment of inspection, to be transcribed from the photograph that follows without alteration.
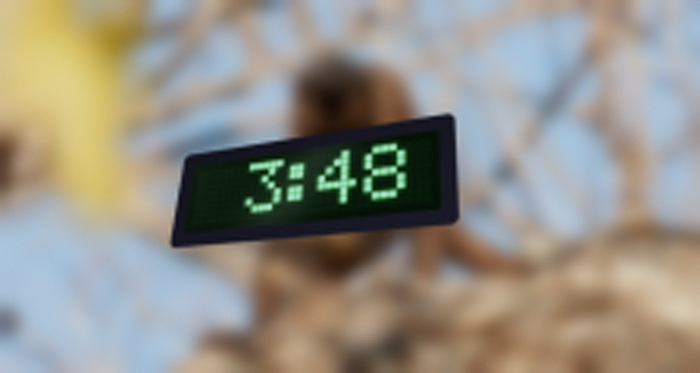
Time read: 3:48
